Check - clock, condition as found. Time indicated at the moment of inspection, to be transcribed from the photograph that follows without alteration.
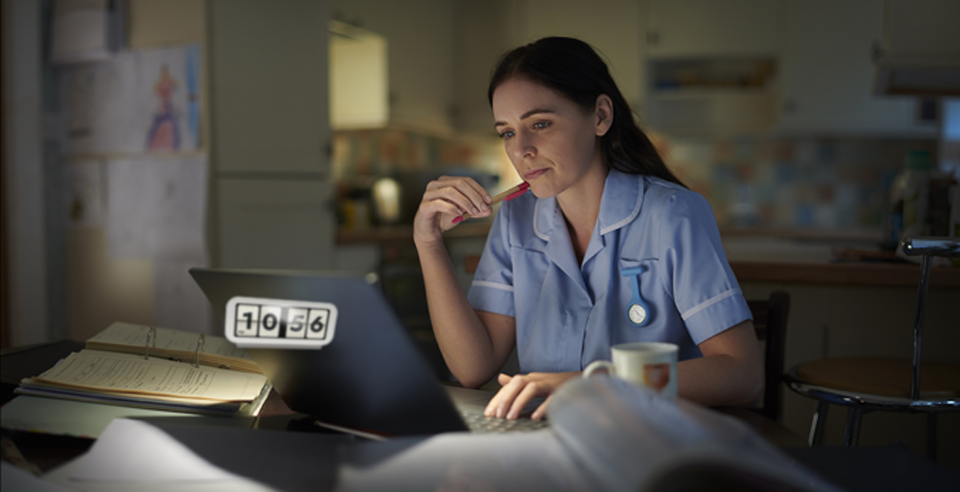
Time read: 10:56
